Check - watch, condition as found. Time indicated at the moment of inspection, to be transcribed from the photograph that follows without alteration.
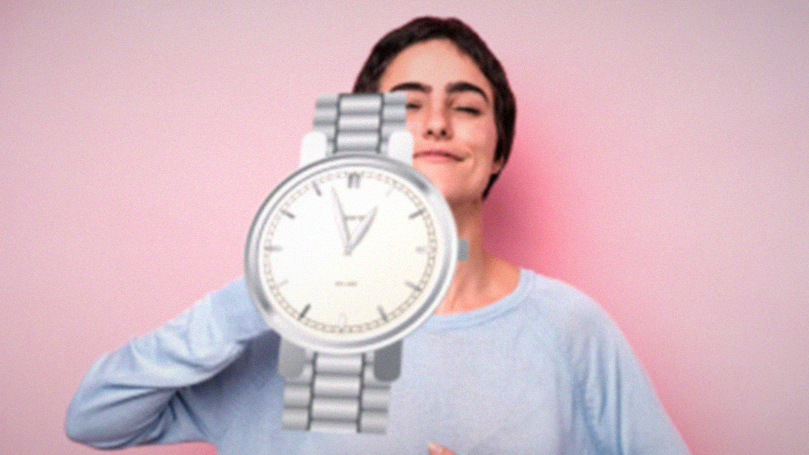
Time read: 12:57
